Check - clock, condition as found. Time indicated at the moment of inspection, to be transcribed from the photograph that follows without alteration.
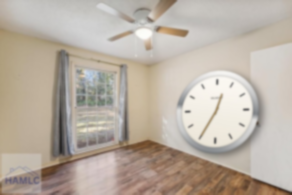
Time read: 12:35
